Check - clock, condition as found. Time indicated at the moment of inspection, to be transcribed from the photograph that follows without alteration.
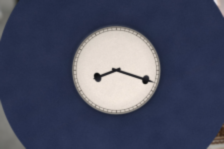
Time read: 8:18
